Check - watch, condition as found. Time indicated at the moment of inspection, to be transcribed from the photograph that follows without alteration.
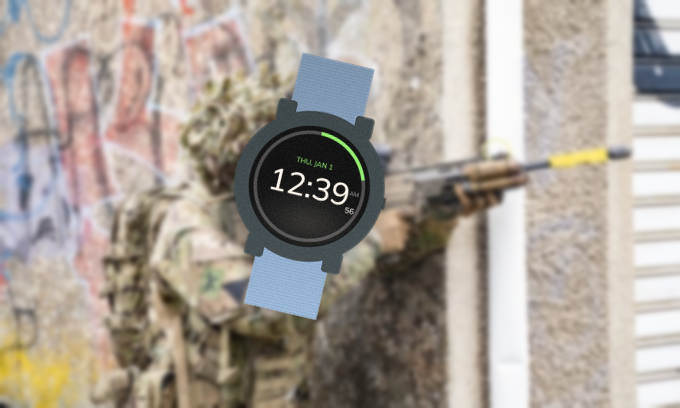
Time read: 12:39:56
